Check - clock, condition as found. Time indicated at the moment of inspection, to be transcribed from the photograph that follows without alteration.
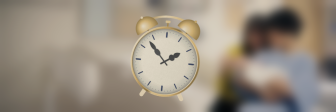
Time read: 1:53
